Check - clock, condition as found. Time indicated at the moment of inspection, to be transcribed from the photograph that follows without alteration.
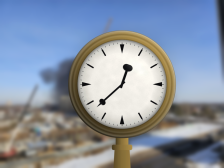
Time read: 12:38
